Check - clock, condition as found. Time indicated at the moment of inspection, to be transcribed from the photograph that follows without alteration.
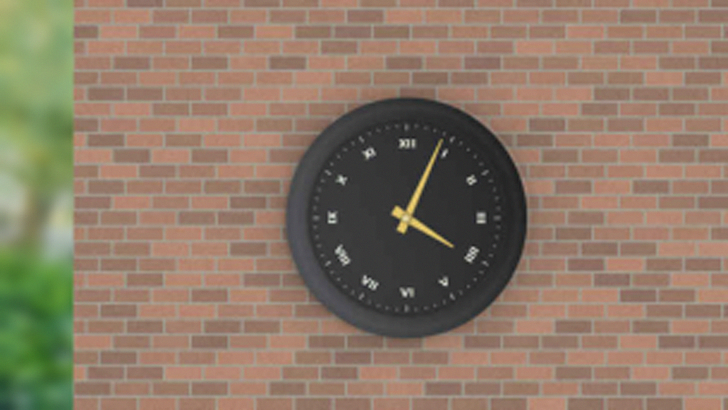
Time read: 4:04
